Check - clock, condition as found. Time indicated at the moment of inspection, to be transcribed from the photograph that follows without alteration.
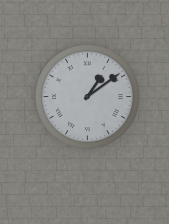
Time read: 1:09
